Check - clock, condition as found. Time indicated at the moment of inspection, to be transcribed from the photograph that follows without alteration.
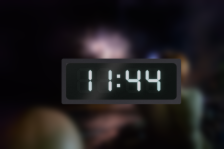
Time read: 11:44
